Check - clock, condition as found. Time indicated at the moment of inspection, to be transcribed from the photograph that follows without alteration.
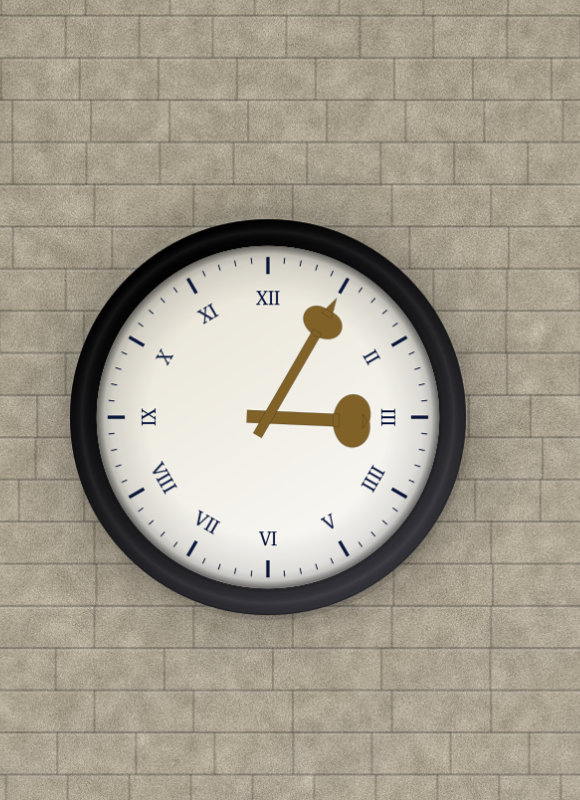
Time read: 3:05
